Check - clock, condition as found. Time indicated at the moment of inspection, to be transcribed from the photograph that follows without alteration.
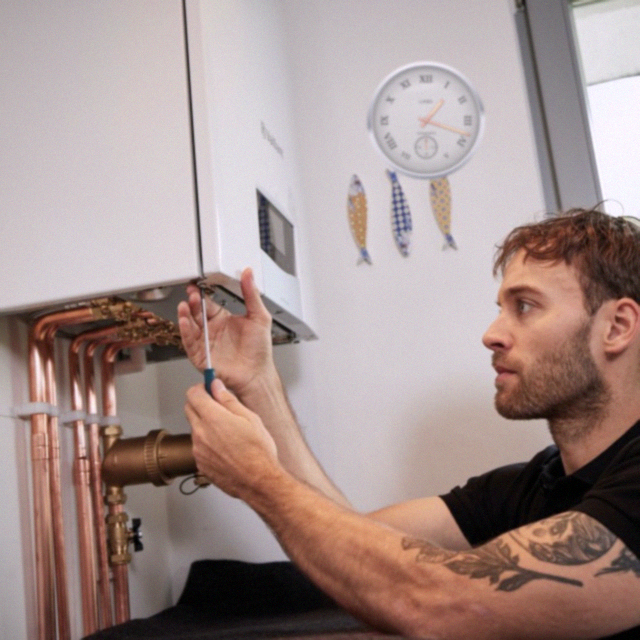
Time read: 1:18
